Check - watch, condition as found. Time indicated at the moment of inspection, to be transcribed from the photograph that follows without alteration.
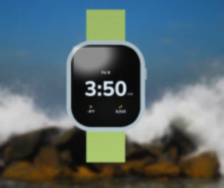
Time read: 3:50
